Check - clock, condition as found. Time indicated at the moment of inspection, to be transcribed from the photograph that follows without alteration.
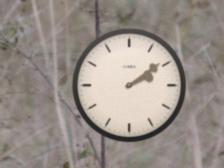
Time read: 2:09
